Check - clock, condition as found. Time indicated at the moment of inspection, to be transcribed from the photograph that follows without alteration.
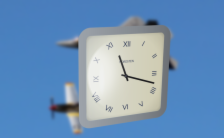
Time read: 11:18
